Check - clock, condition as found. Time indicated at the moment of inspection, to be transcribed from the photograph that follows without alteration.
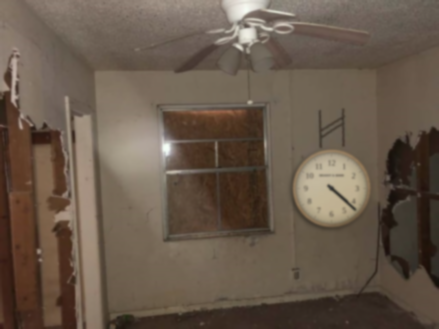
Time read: 4:22
